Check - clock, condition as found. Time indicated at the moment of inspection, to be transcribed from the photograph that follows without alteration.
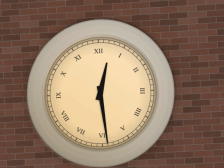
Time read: 12:29
